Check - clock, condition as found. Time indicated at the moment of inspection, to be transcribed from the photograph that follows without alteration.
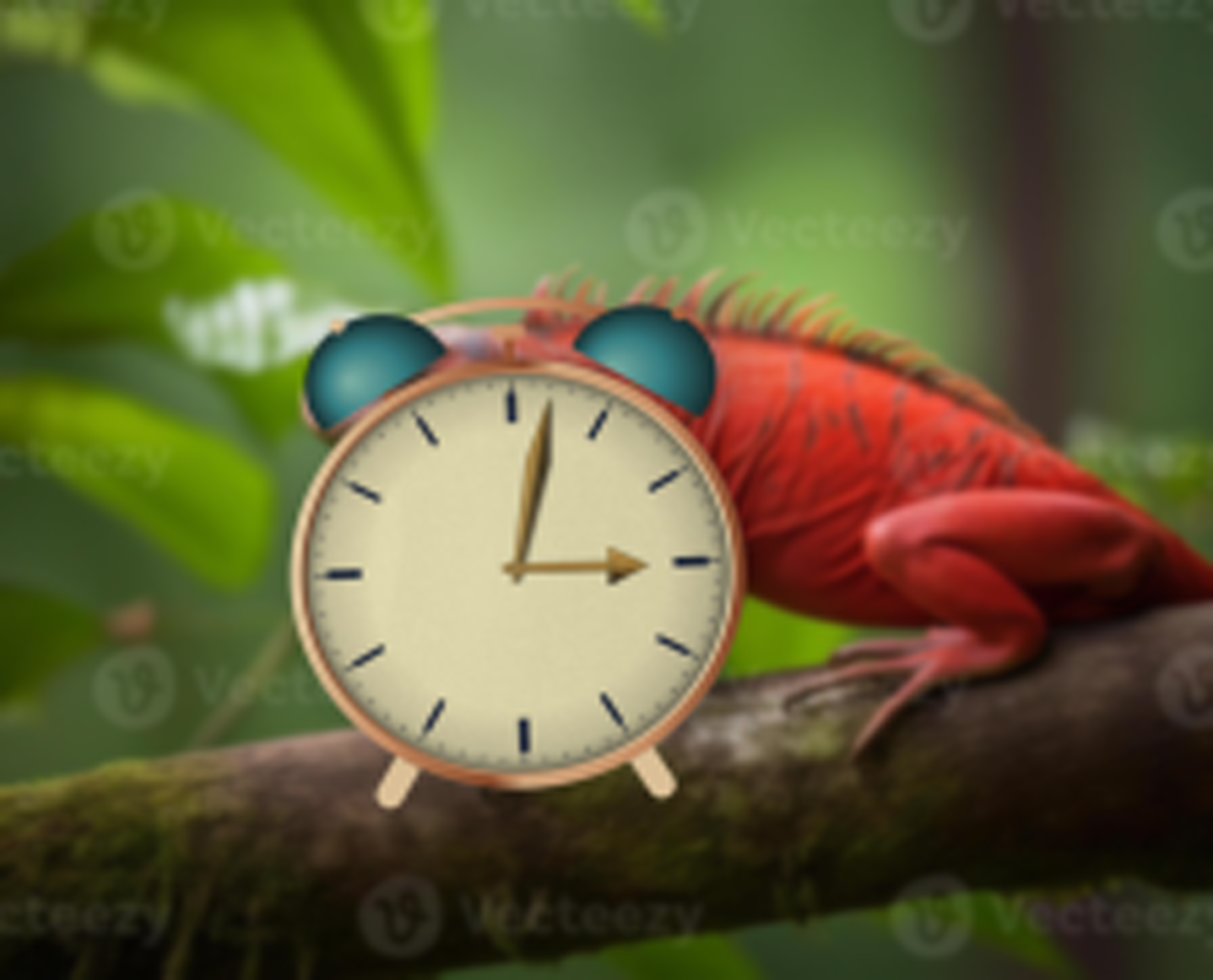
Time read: 3:02
